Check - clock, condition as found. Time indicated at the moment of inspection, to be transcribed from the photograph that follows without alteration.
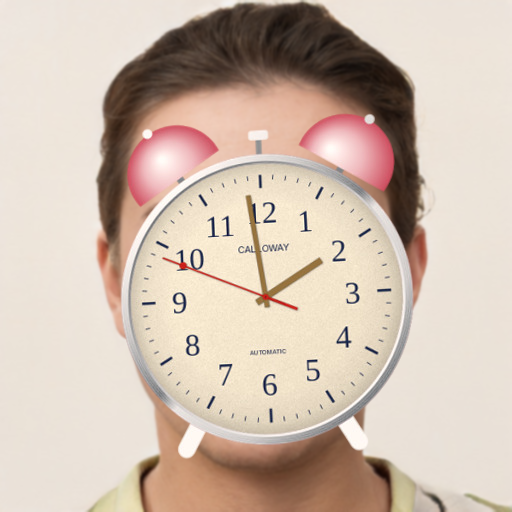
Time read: 1:58:49
